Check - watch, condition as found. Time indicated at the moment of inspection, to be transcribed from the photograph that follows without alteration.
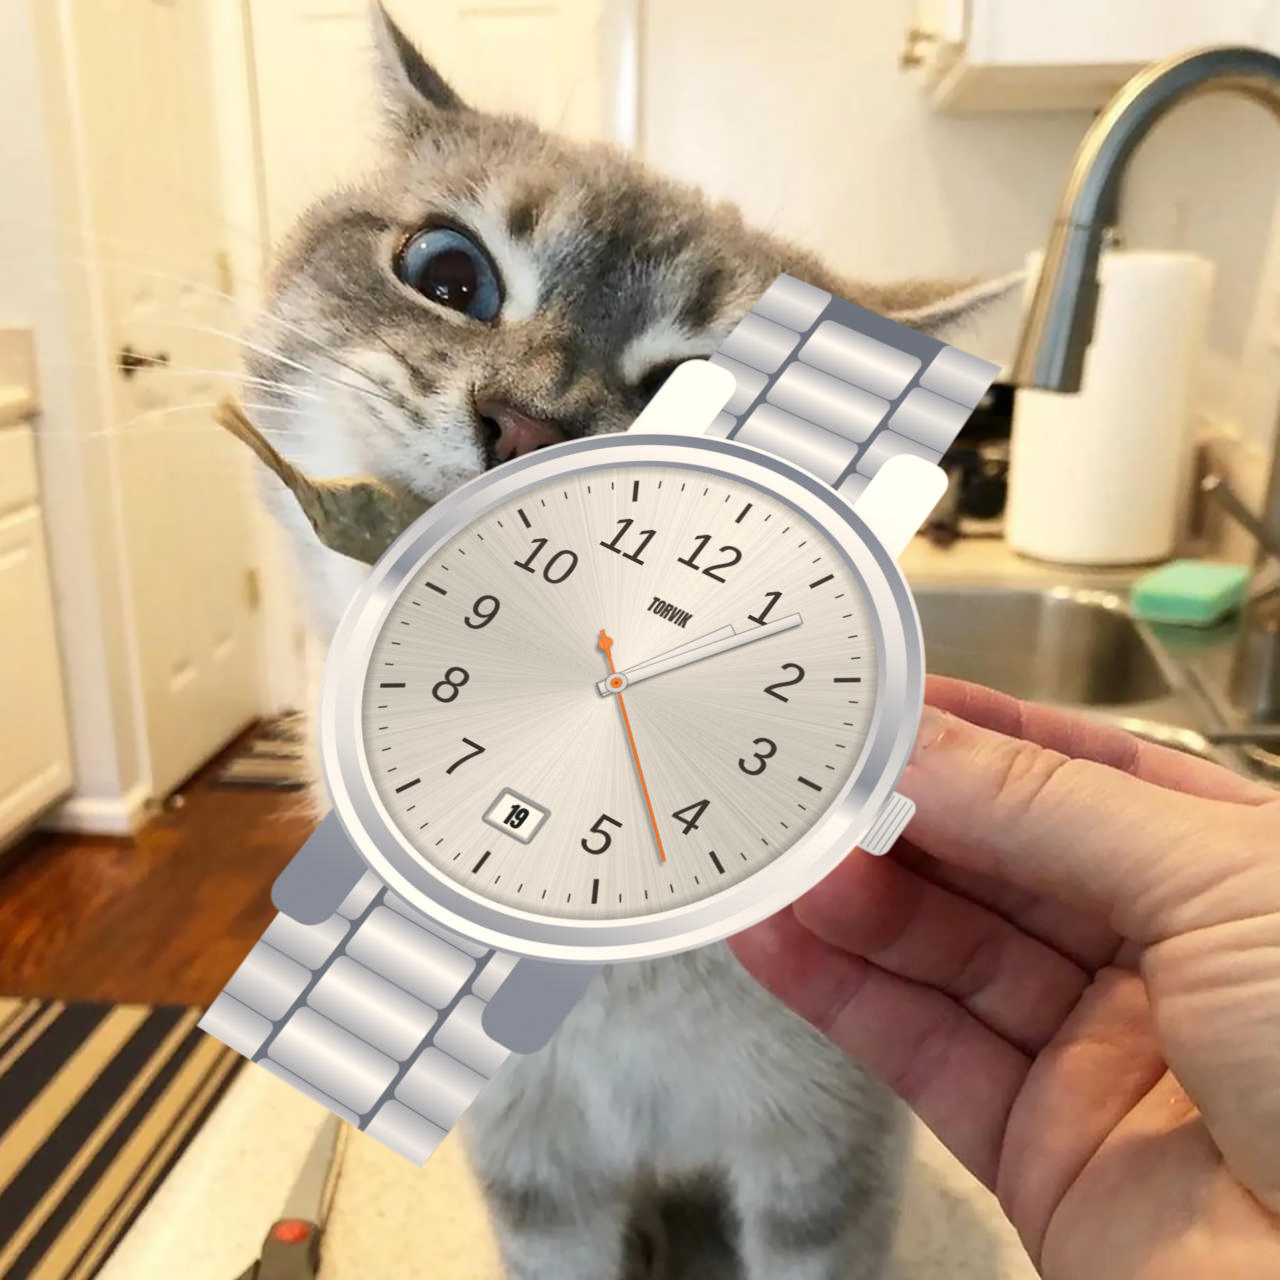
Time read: 1:06:22
